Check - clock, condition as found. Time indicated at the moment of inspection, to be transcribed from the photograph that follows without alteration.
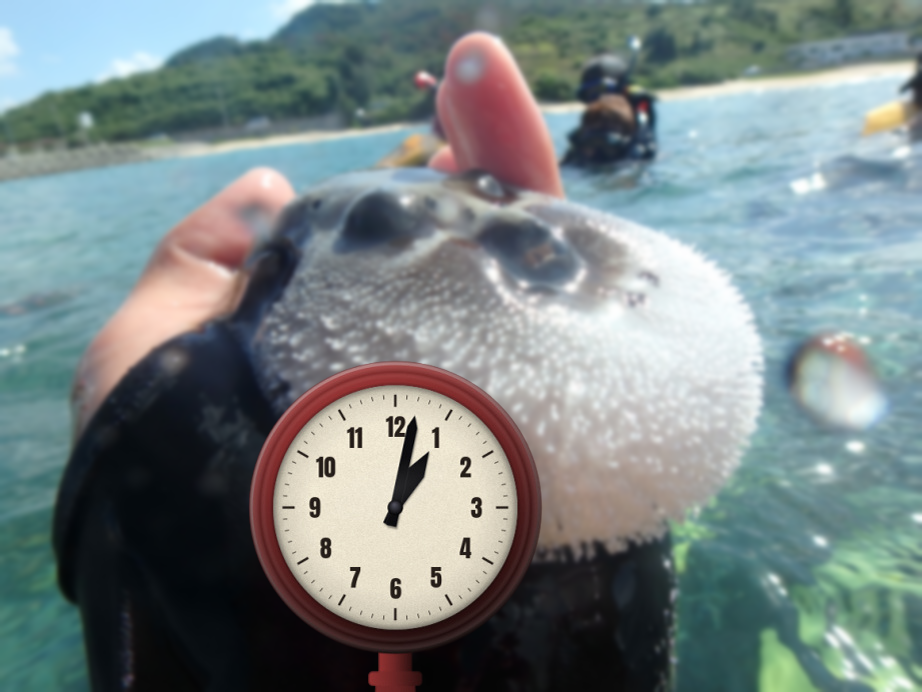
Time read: 1:02
